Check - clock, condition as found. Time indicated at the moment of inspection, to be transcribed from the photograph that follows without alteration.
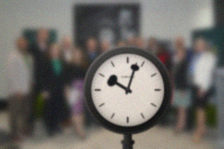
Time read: 10:03
